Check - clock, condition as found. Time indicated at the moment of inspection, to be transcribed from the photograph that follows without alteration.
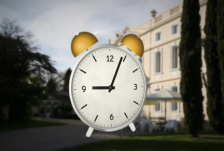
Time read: 9:04
